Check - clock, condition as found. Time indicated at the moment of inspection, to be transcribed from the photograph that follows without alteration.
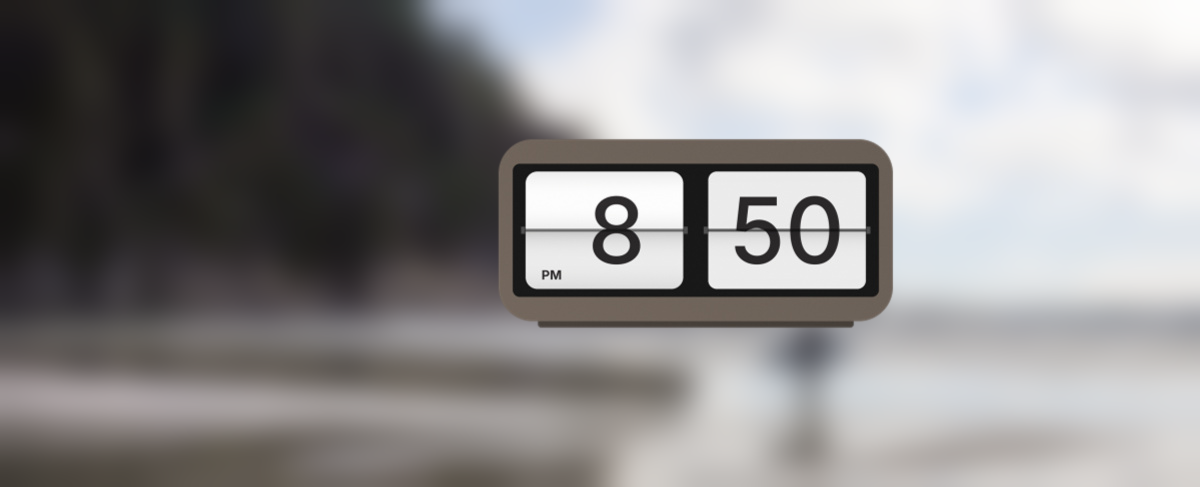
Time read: 8:50
